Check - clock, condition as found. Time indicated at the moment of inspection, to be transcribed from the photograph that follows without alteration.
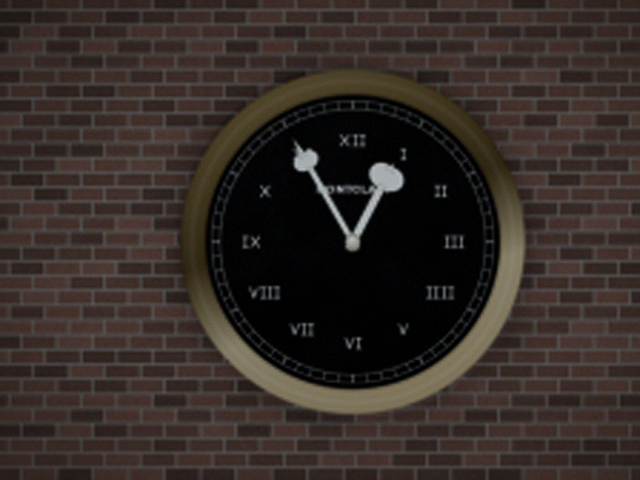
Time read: 12:55
